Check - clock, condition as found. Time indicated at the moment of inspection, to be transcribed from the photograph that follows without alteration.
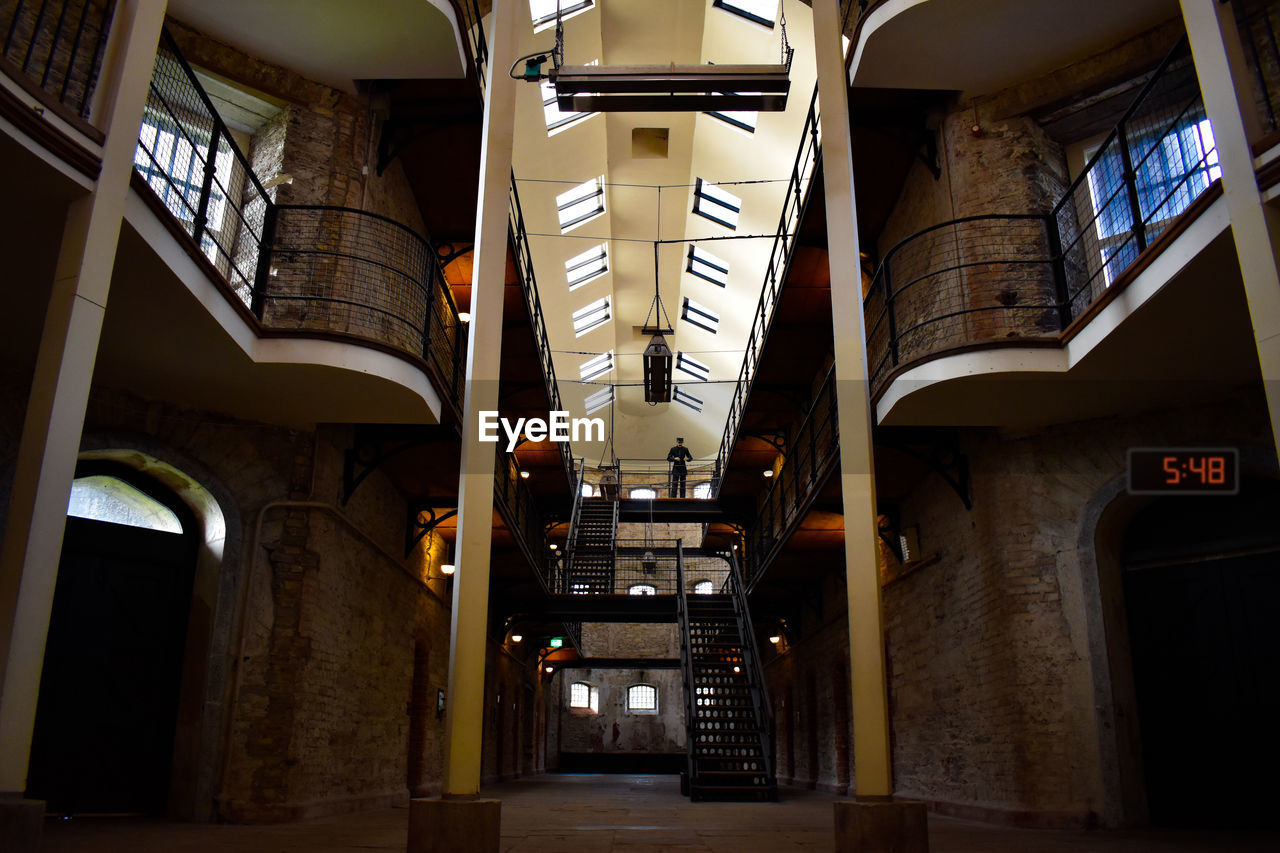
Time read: 5:48
